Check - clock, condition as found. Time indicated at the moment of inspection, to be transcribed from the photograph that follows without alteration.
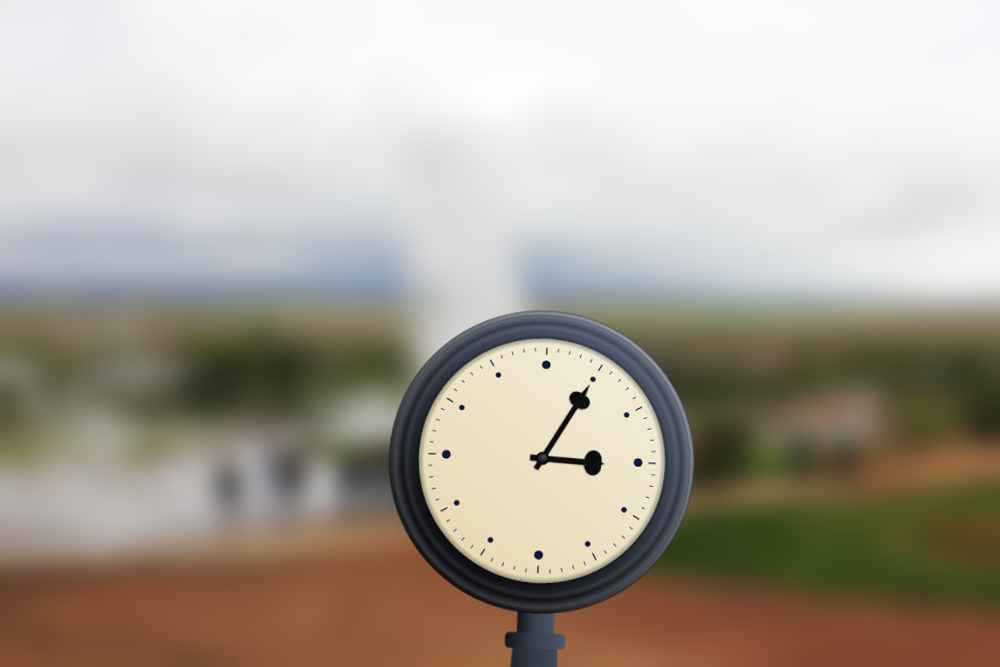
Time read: 3:05
